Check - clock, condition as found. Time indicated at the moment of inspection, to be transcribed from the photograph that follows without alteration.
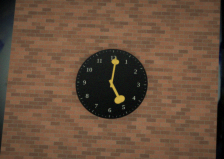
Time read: 5:01
